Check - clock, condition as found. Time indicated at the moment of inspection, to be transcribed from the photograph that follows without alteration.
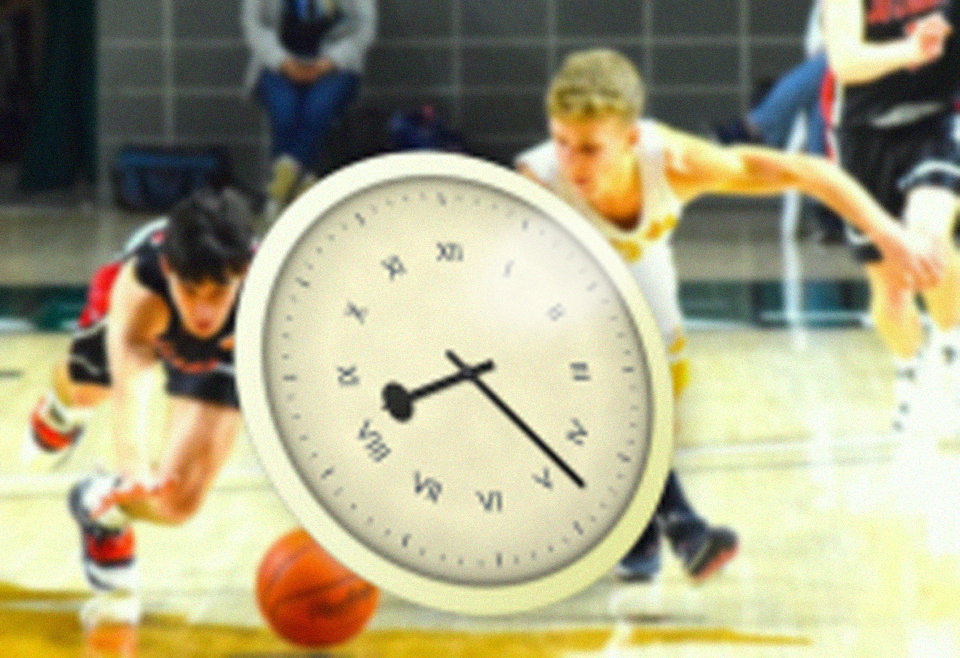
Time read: 8:23
